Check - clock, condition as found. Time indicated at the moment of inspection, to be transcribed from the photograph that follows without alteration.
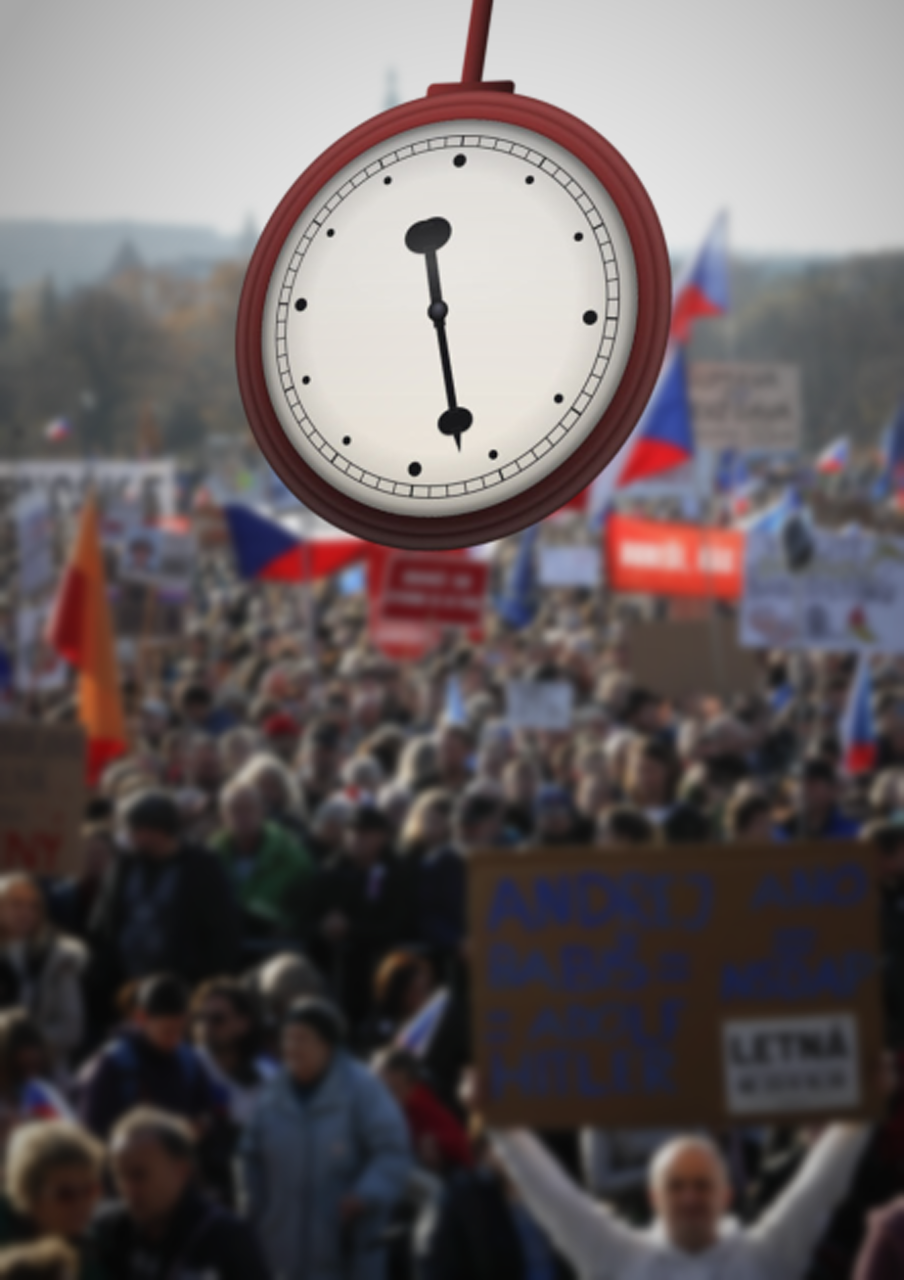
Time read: 11:27
